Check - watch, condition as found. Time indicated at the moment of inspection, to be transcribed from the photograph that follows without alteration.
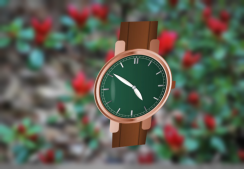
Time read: 4:51
